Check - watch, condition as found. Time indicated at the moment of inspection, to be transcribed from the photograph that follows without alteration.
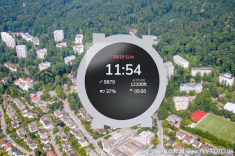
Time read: 11:54
